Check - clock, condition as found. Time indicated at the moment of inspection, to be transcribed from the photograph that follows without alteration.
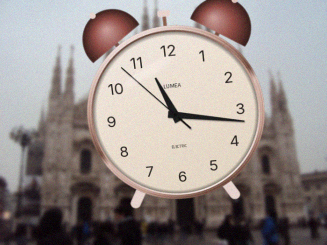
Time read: 11:16:53
